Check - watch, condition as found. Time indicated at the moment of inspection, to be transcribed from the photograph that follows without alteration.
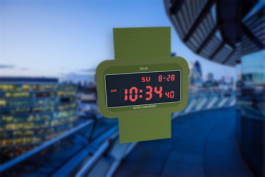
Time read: 10:34:40
